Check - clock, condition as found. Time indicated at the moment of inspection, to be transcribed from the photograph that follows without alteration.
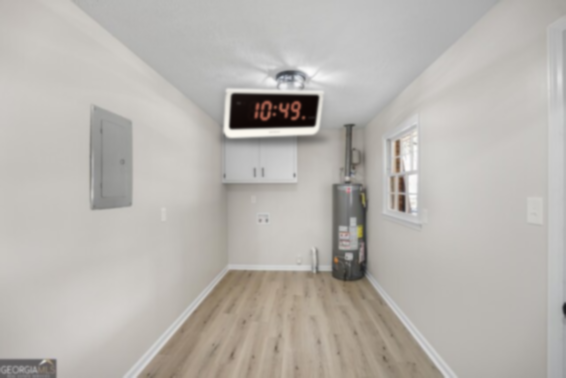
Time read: 10:49
